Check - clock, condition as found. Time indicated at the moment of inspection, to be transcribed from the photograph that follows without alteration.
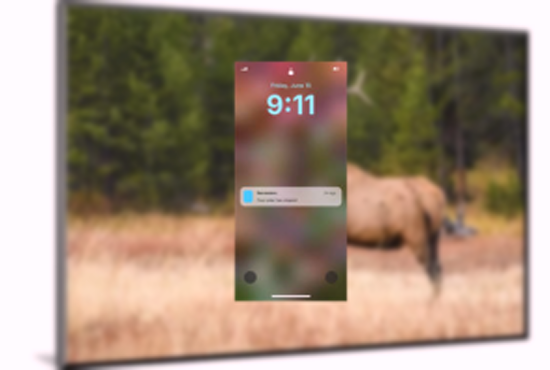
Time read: 9:11
